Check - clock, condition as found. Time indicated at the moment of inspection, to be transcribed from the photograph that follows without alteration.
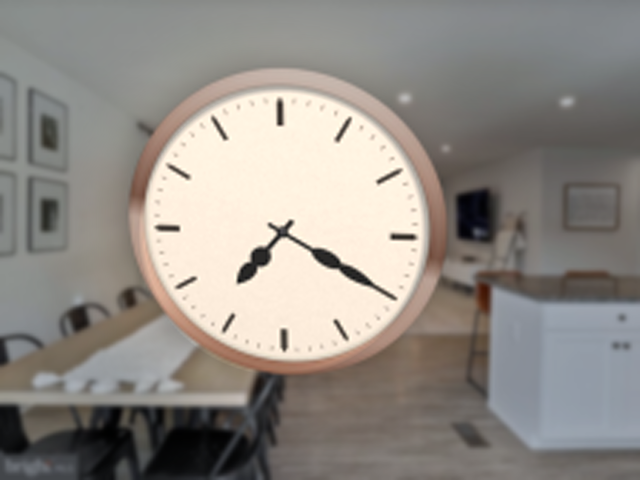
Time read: 7:20
